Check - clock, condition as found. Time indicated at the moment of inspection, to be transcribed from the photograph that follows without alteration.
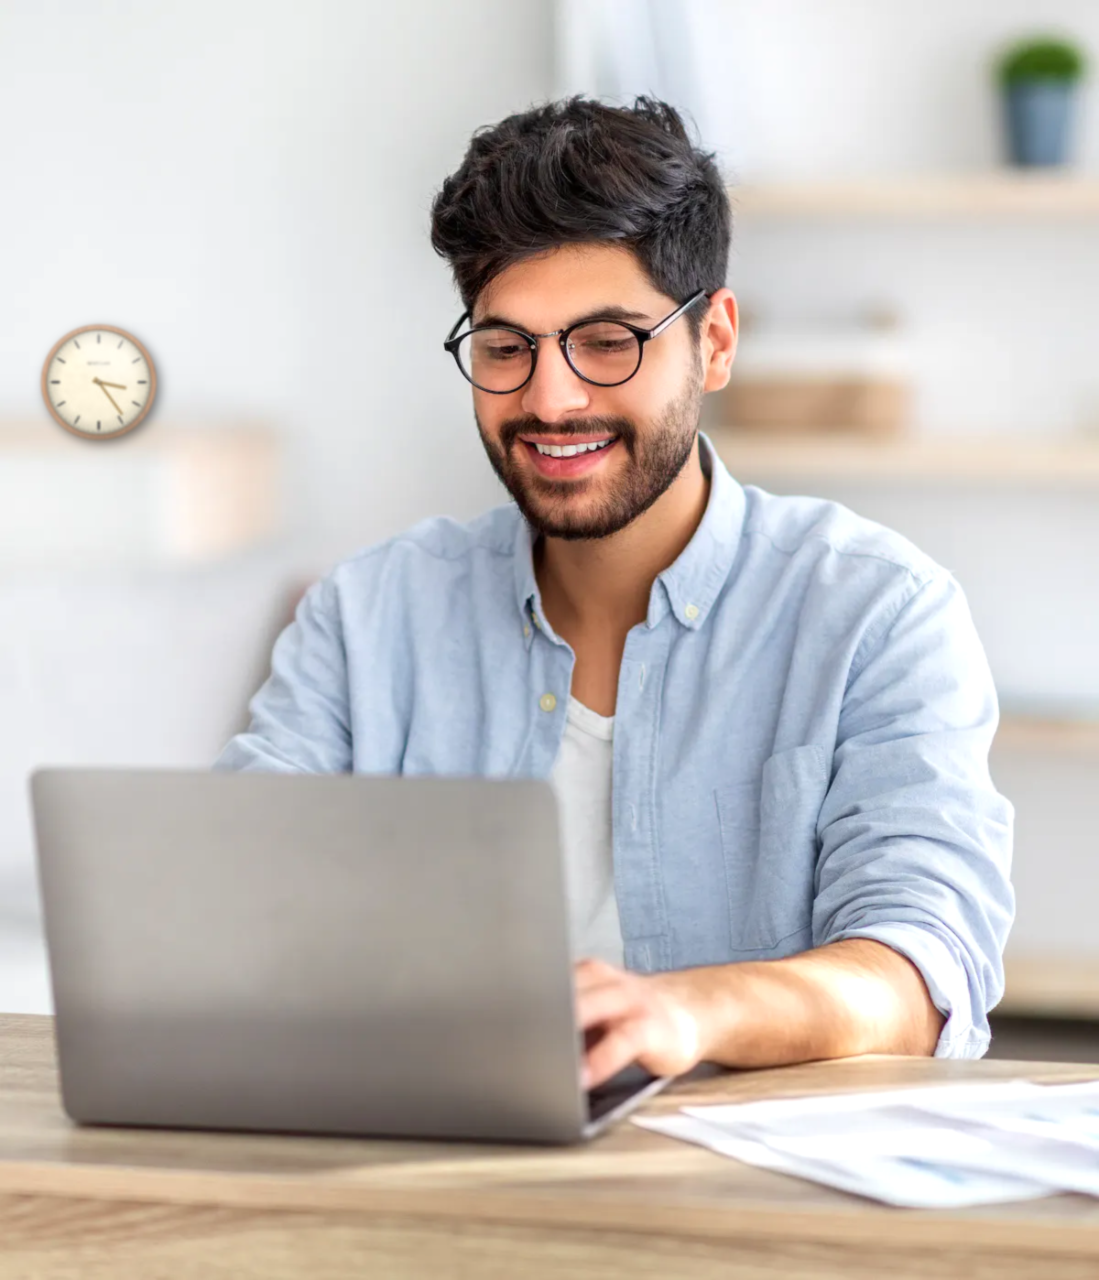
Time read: 3:24
